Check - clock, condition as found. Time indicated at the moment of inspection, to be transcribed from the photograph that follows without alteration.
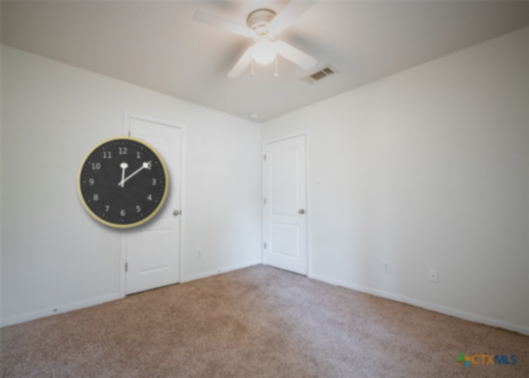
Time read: 12:09
